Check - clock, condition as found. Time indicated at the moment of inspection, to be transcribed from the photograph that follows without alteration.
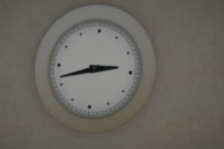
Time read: 2:42
